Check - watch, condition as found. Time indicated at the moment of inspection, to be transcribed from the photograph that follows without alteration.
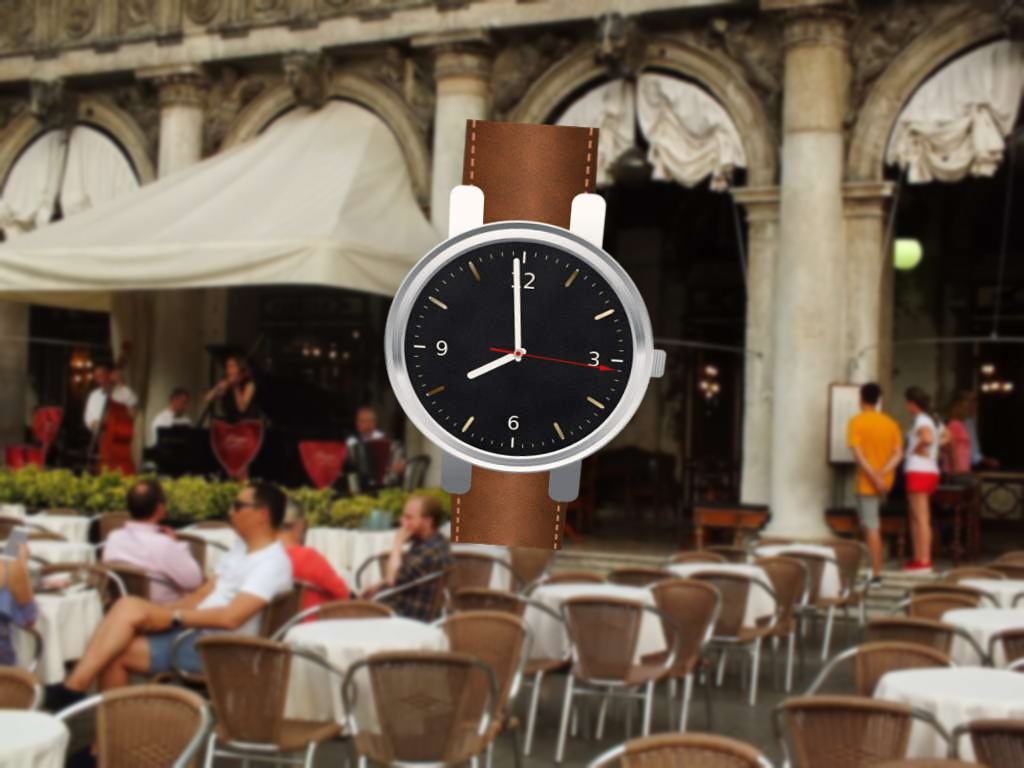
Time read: 7:59:16
